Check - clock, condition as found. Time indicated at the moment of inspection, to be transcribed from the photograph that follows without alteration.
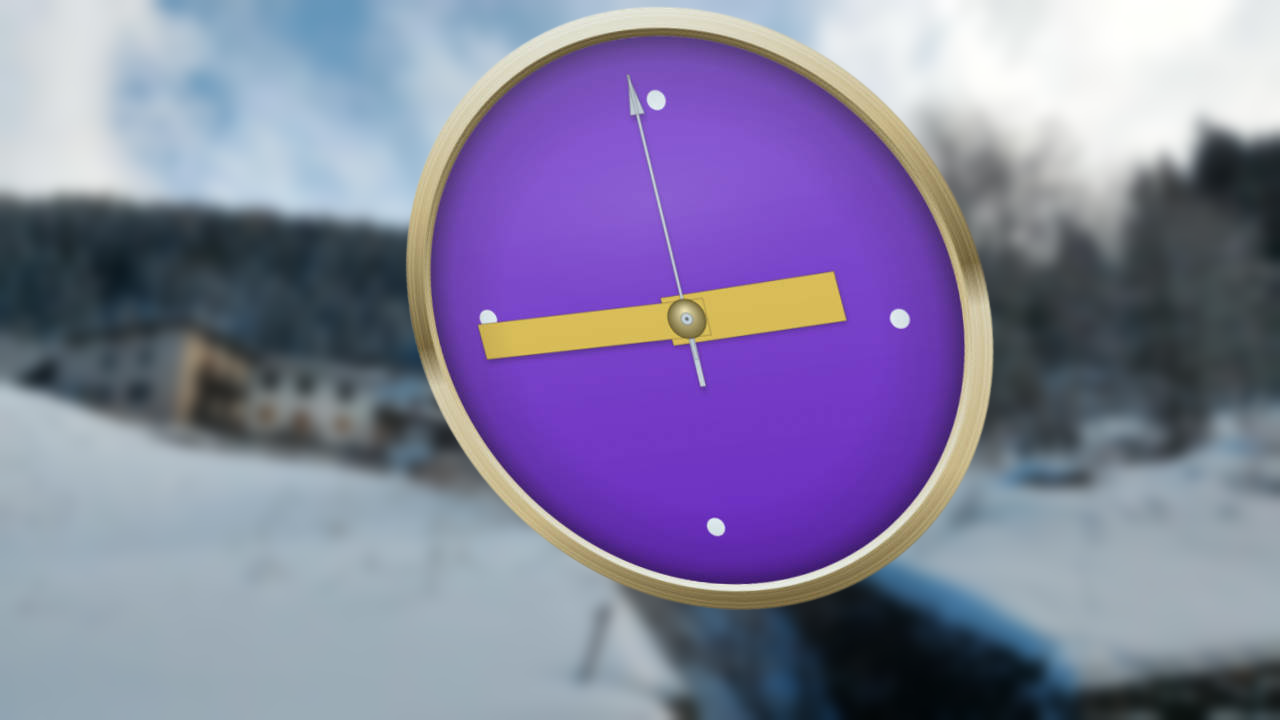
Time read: 2:43:59
